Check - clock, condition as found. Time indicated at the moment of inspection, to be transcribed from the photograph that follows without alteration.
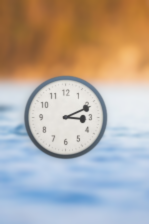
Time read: 3:11
